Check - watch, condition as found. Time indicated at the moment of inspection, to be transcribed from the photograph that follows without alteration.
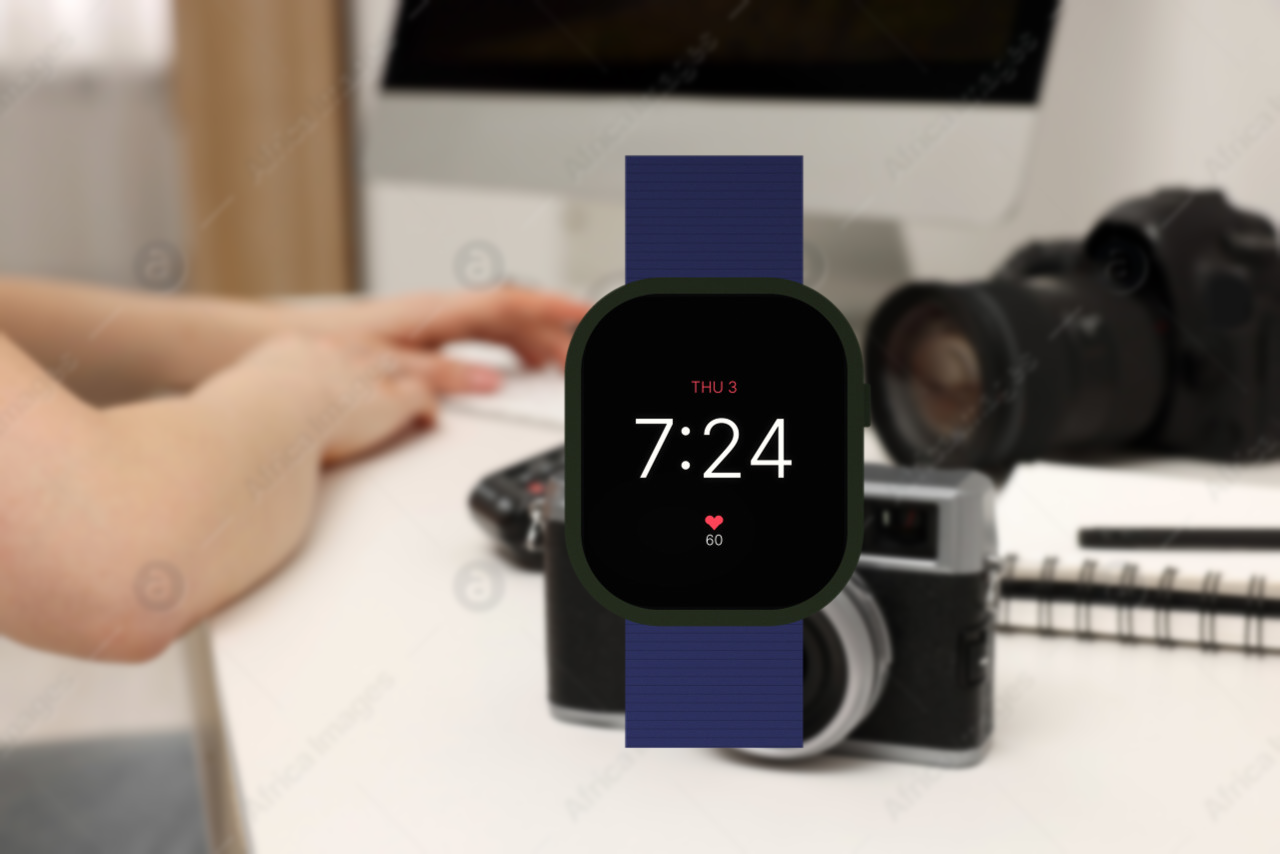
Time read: 7:24
